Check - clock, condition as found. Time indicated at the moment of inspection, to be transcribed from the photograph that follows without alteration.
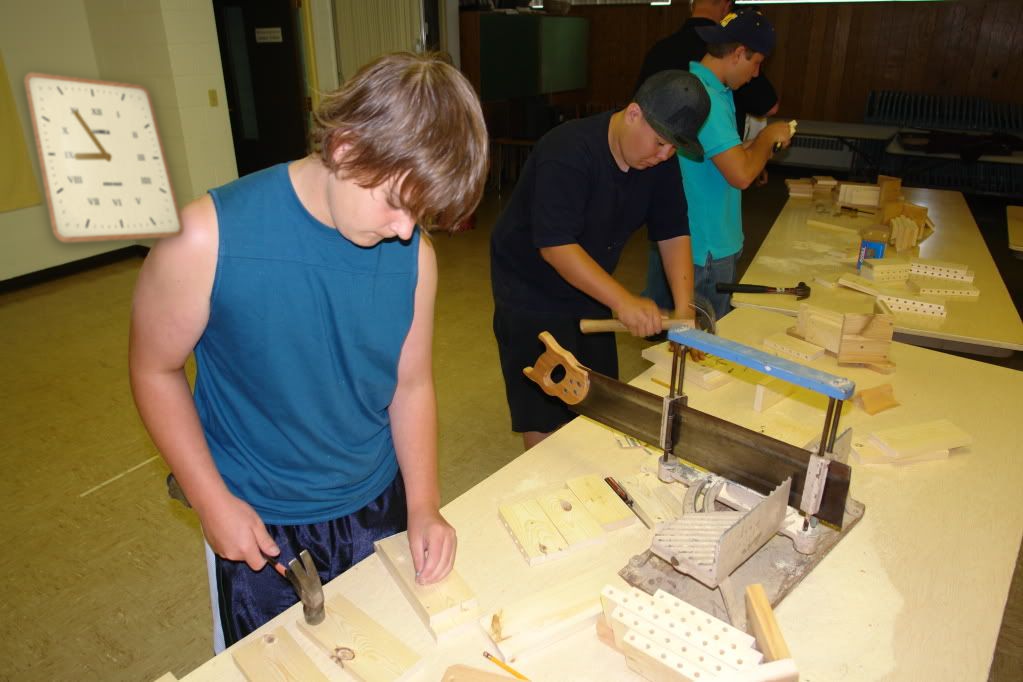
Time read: 8:55
